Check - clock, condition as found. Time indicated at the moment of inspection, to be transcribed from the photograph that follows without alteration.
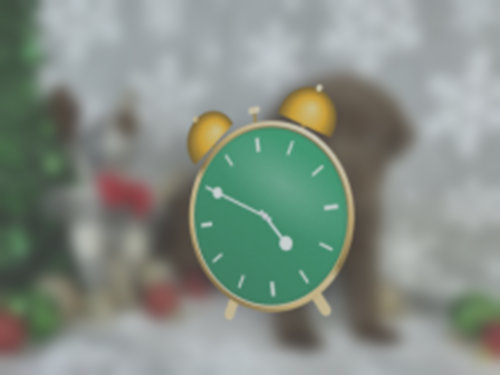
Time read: 4:50
